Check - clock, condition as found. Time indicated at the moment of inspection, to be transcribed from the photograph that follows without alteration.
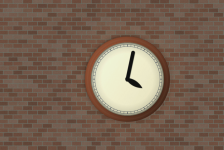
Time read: 4:02
